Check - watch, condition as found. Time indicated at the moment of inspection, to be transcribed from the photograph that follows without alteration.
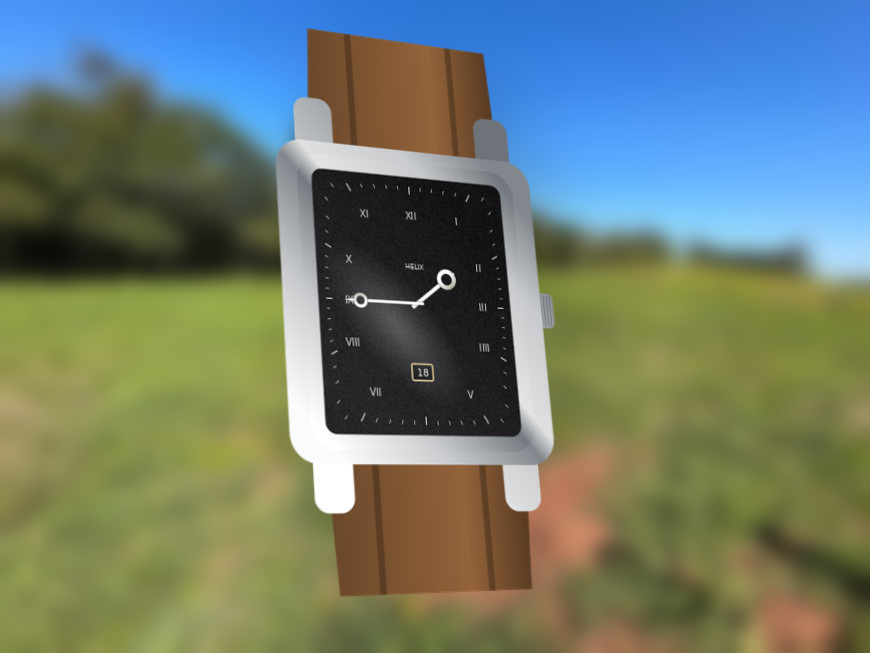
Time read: 1:45
